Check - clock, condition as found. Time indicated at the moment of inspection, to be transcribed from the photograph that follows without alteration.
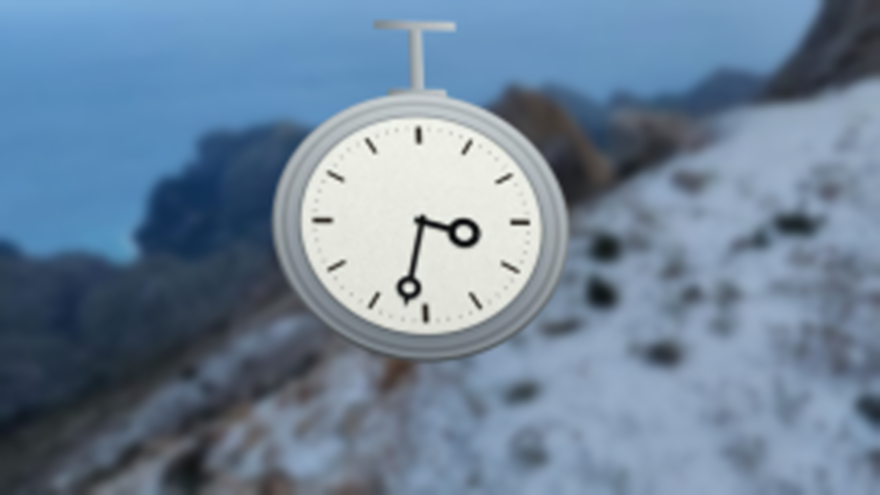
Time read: 3:32
